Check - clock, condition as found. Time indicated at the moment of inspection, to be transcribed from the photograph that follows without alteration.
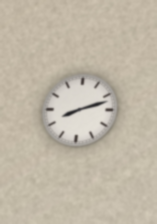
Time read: 8:12
